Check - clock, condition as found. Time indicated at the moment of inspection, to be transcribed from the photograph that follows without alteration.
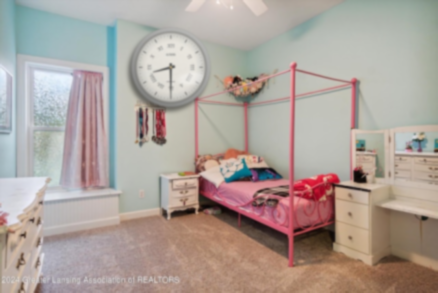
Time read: 8:30
